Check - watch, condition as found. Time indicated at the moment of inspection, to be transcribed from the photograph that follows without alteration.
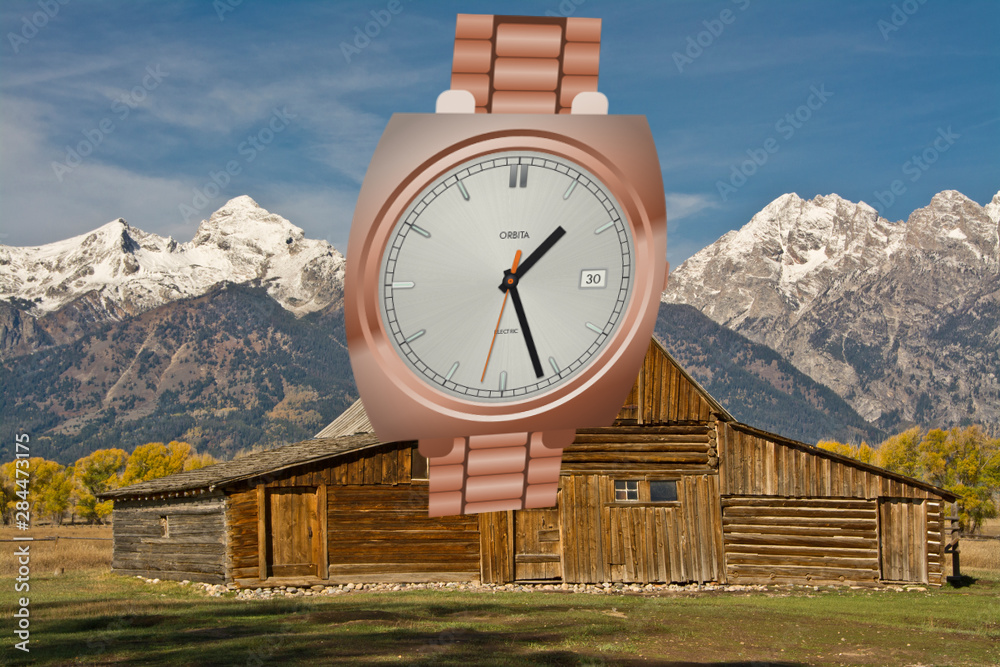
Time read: 1:26:32
